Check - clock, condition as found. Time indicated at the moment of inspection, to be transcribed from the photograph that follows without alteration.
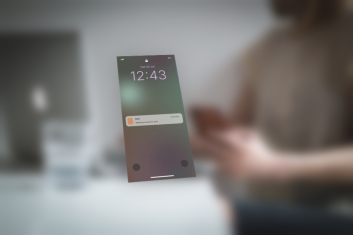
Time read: 12:43
